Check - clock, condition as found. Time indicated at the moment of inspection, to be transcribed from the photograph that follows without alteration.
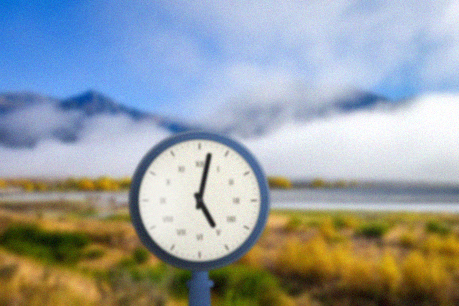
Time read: 5:02
